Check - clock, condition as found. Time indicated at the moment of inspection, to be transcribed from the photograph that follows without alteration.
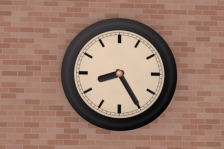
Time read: 8:25
